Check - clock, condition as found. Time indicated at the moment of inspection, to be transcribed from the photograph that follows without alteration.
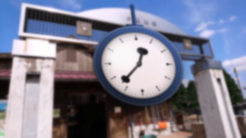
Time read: 12:37
